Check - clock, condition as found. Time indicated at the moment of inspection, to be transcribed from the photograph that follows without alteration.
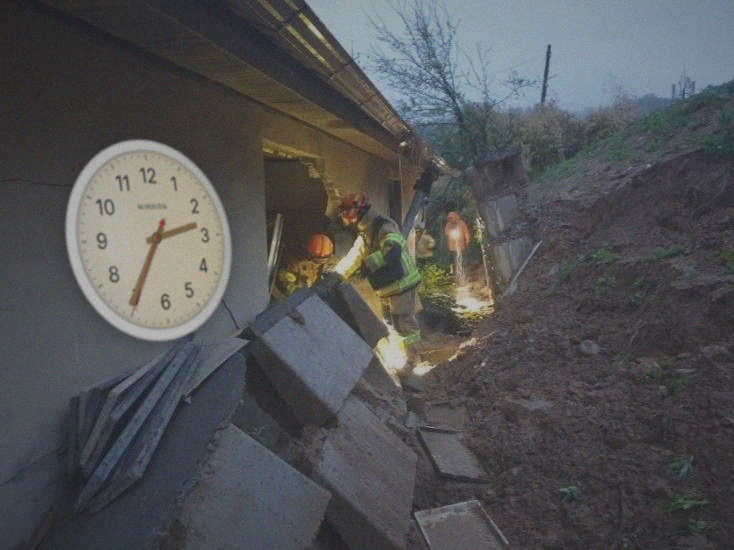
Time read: 2:35:35
